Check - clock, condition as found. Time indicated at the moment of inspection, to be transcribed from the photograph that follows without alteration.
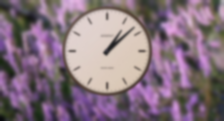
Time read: 1:08
